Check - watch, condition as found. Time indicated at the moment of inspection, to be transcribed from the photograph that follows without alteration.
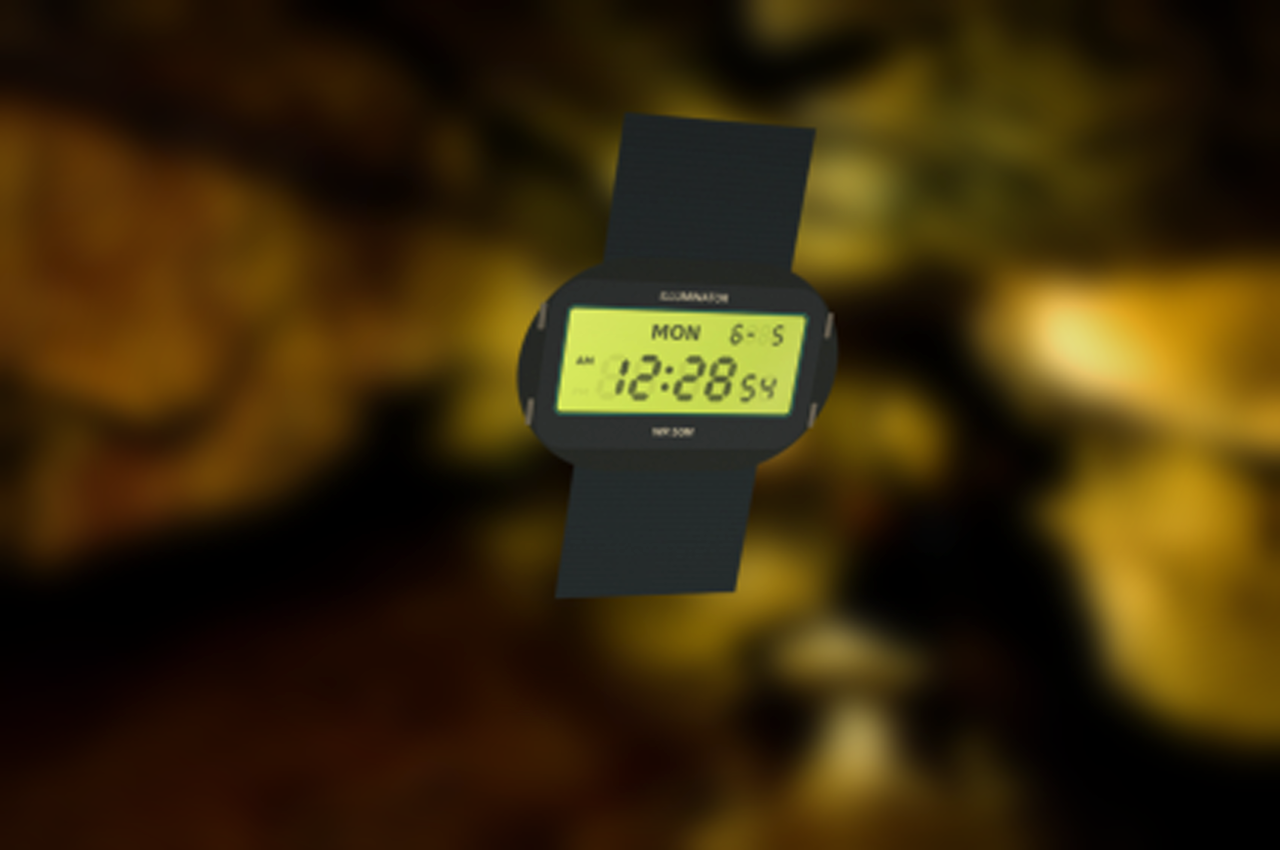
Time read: 12:28:54
